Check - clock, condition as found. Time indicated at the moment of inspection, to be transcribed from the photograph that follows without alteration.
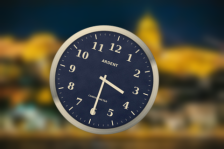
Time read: 3:30
